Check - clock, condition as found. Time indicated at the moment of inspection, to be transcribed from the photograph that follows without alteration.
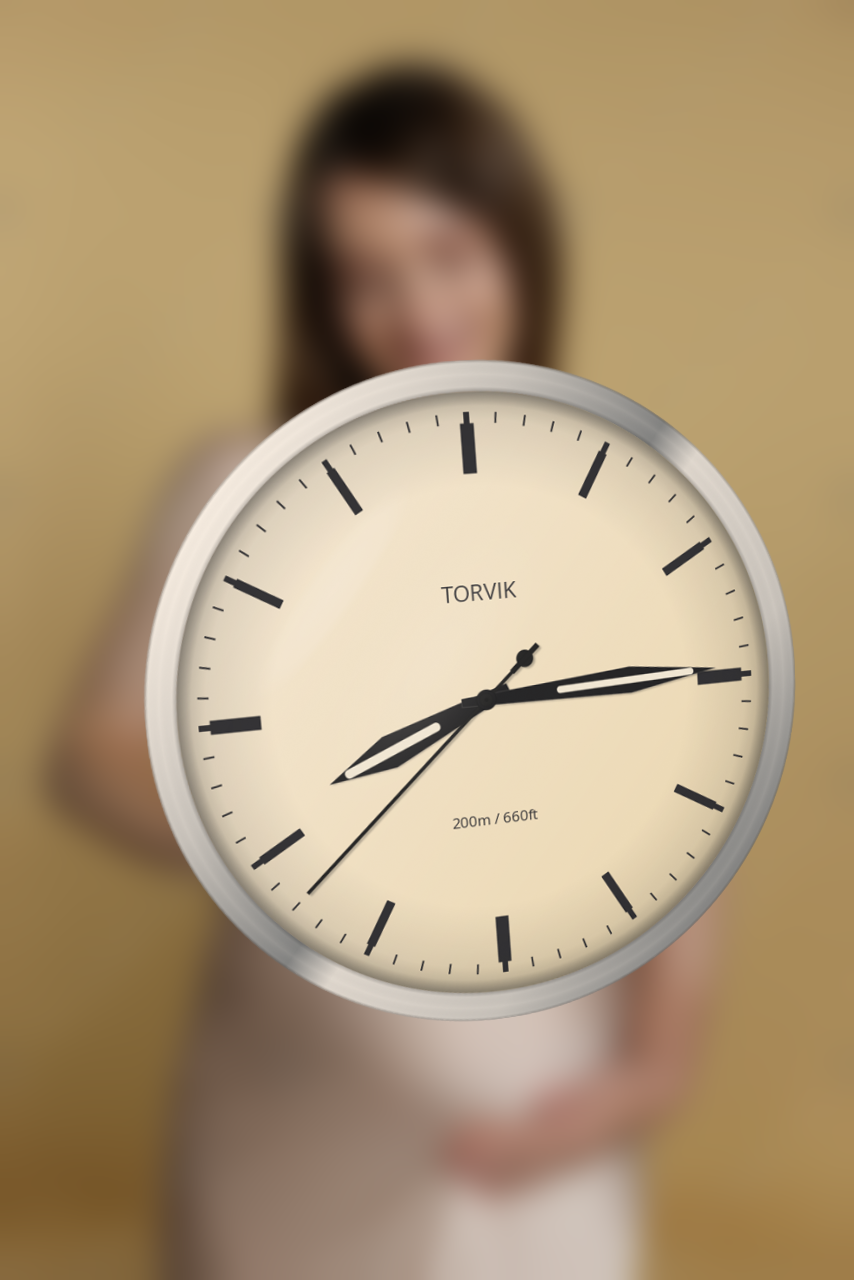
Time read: 8:14:38
